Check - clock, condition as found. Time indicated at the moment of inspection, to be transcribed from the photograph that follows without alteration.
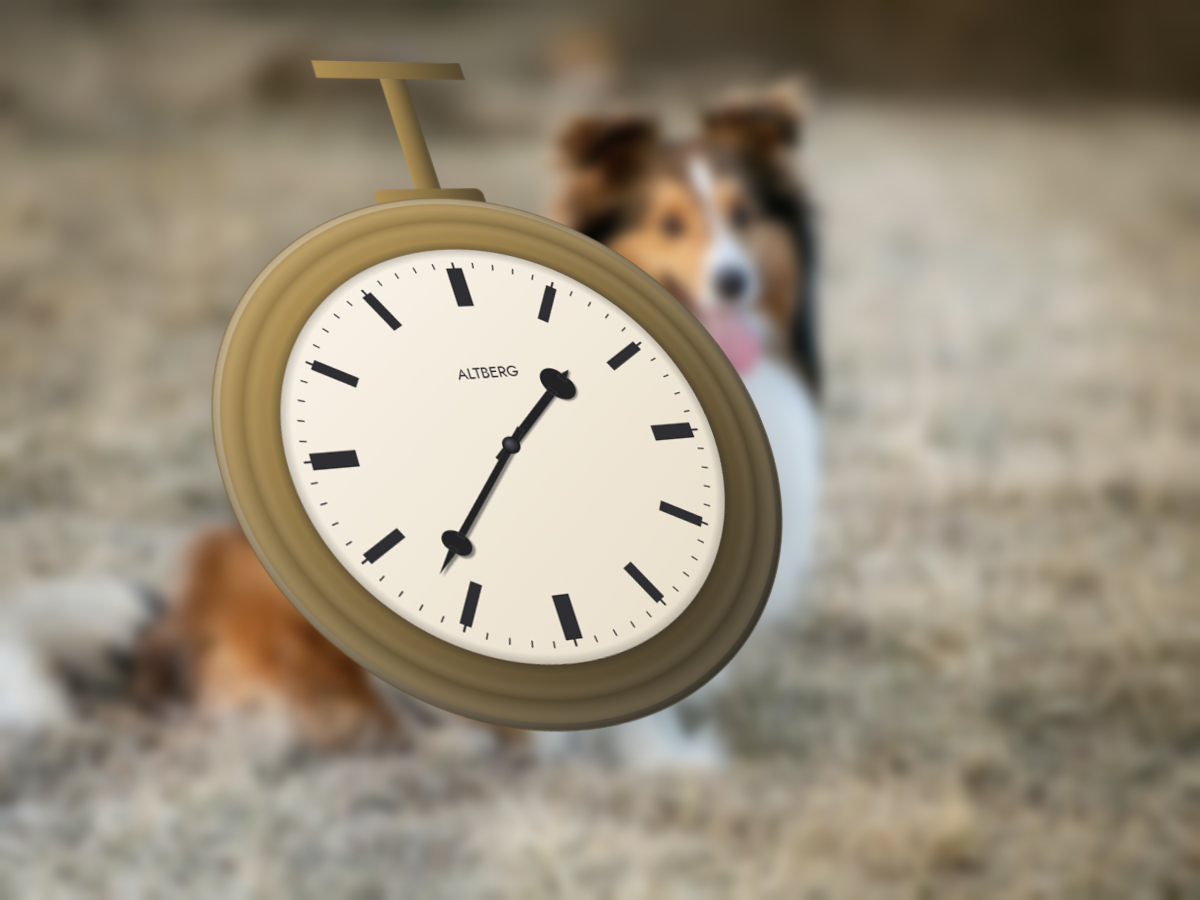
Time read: 1:37
